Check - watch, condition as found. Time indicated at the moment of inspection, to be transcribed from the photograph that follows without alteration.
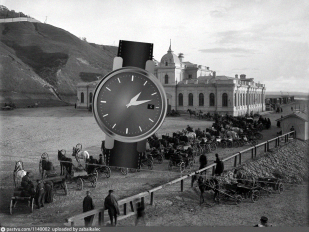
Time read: 1:12
